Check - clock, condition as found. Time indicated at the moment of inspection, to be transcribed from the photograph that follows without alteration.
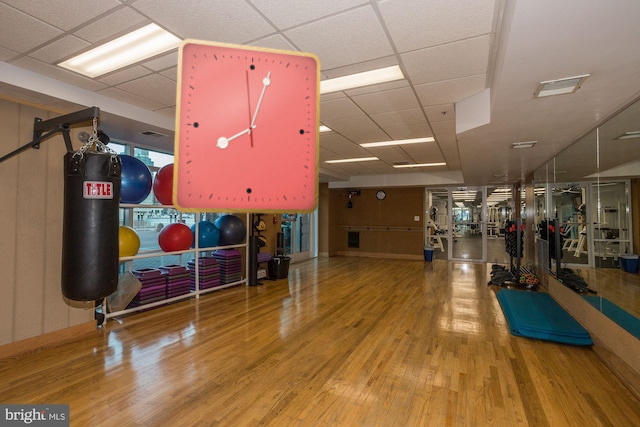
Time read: 8:02:59
